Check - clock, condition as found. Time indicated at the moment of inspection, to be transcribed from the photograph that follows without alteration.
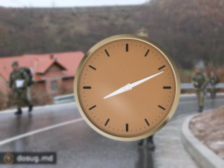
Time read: 8:11
